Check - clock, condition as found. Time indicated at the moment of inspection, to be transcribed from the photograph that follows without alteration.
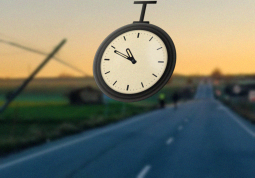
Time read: 10:49
